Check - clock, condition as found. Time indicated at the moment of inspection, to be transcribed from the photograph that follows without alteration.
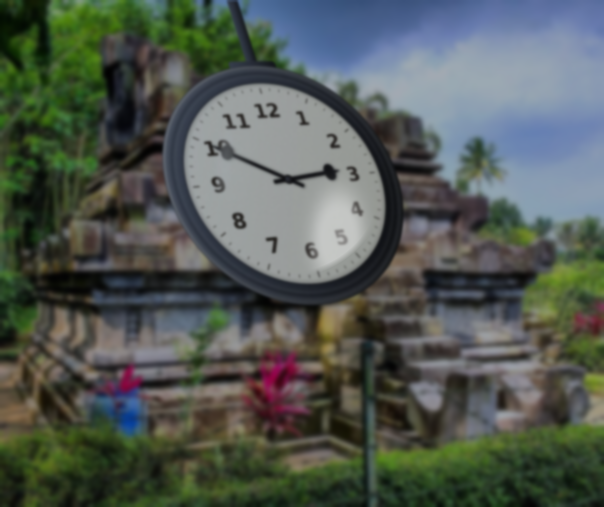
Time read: 2:50
